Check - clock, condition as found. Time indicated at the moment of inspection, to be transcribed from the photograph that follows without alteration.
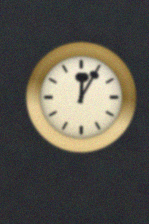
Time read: 12:05
